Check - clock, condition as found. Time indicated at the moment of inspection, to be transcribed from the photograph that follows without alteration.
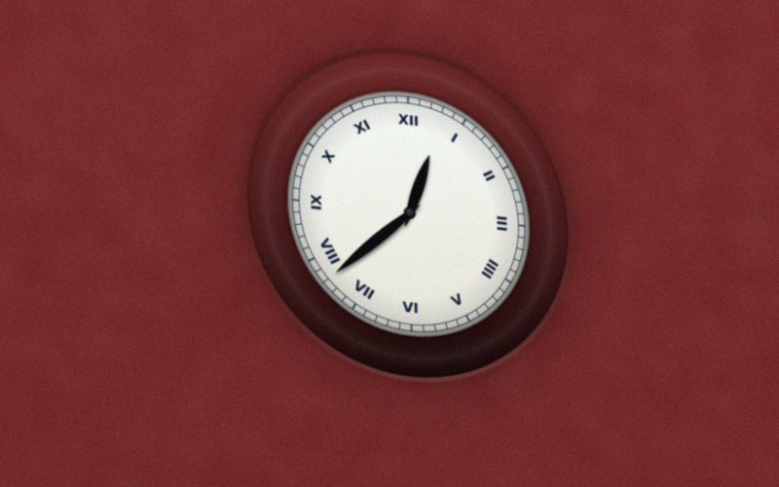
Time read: 12:38
